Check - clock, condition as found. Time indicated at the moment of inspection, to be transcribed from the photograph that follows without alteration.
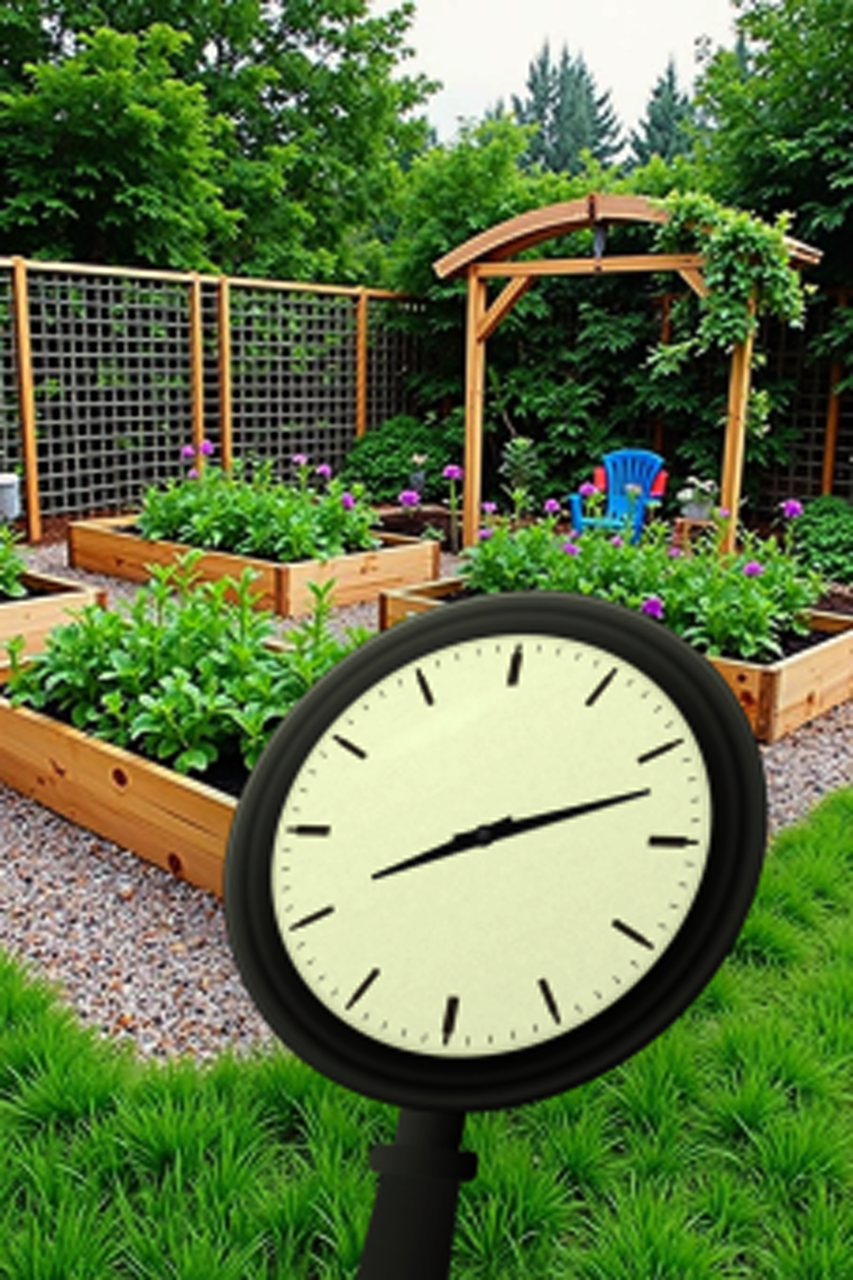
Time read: 8:12
